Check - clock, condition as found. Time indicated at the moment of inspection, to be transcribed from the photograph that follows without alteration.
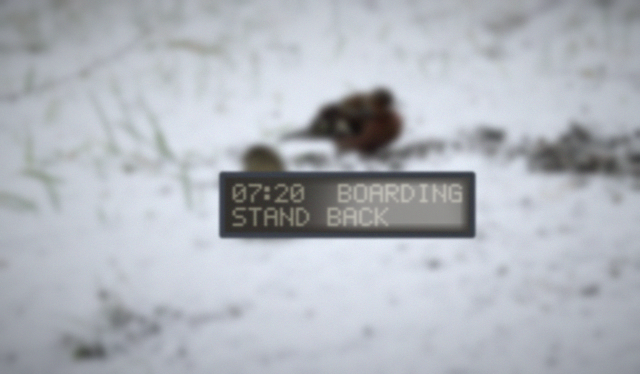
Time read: 7:20
